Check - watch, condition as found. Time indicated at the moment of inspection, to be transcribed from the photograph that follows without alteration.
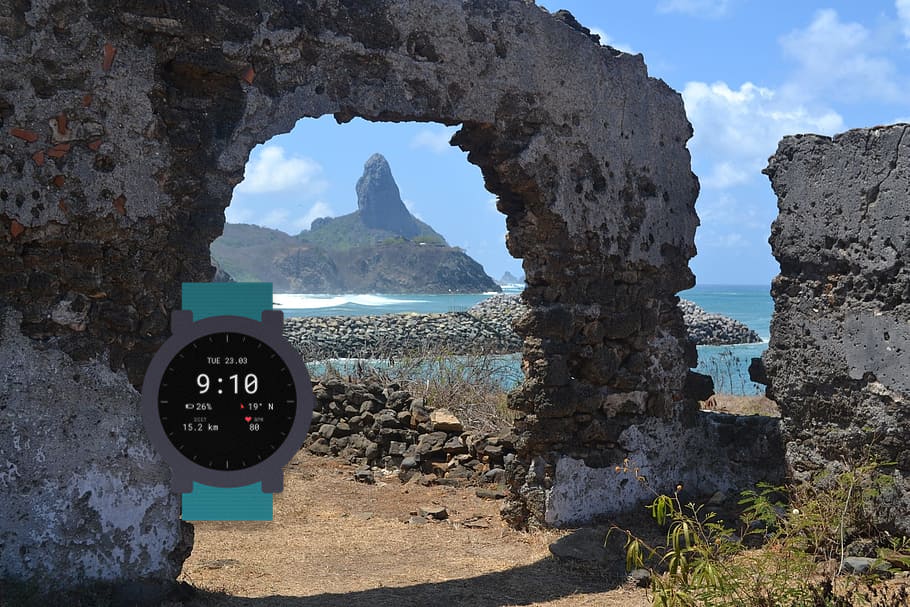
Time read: 9:10
